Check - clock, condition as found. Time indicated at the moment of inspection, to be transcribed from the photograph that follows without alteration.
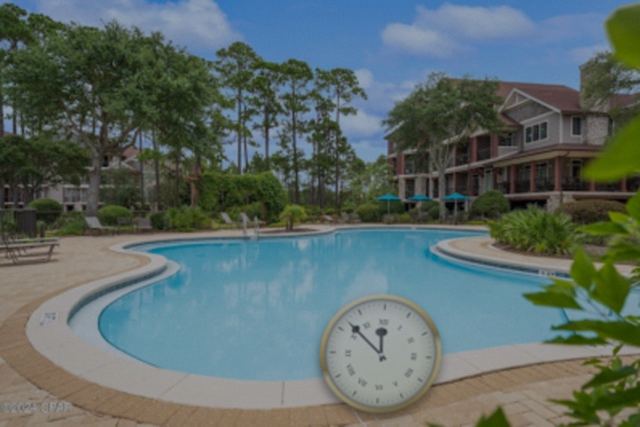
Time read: 11:52
